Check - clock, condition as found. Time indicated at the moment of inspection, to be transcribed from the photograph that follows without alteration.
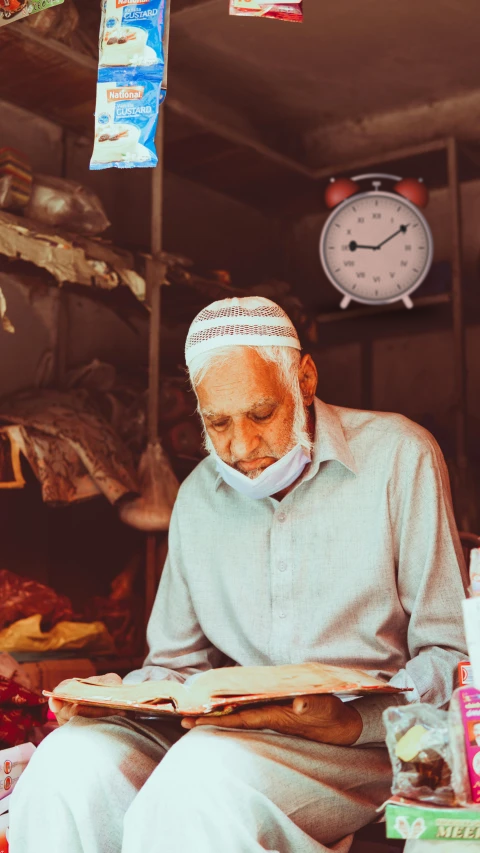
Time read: 9:09
